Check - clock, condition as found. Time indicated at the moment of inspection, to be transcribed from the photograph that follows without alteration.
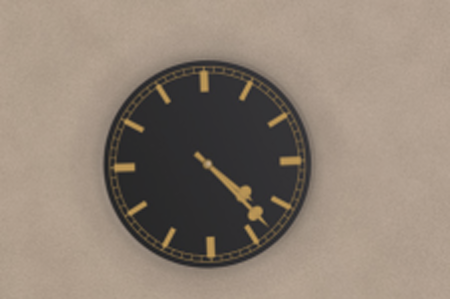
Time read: 4:23
